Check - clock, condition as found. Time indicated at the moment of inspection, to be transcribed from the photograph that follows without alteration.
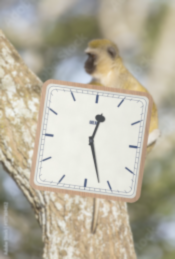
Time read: 12:27
